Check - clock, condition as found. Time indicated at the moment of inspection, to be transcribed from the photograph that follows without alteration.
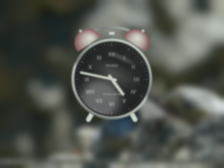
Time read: 4:47
